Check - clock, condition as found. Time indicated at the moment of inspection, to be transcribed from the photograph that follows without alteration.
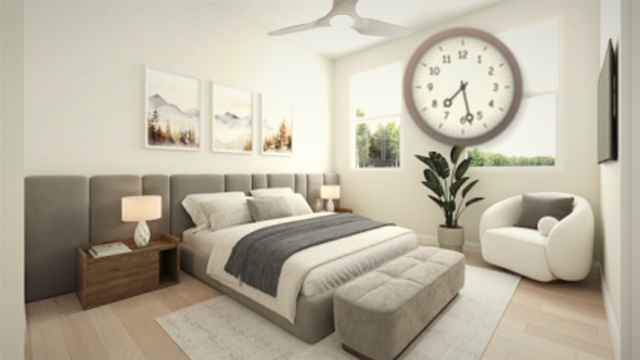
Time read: 7:28
